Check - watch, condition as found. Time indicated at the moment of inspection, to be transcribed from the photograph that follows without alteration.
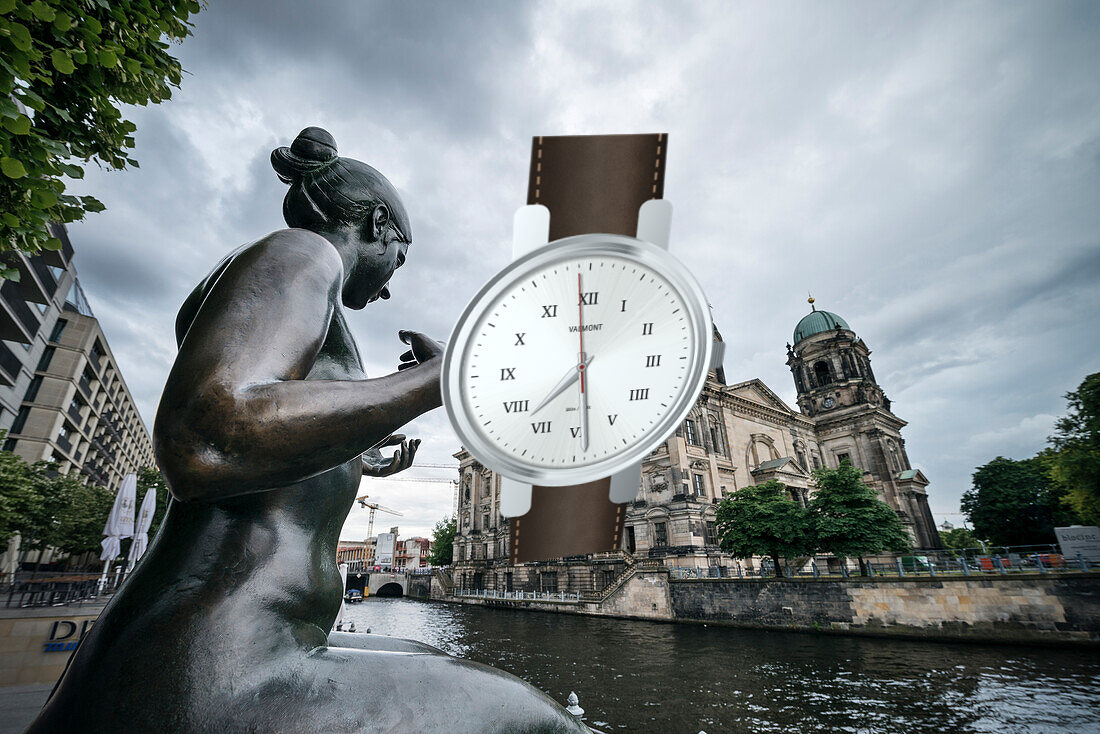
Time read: 7:28:59
